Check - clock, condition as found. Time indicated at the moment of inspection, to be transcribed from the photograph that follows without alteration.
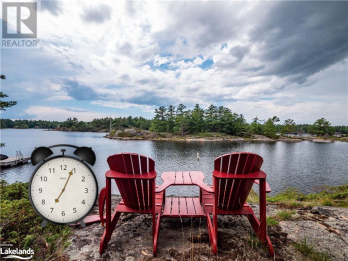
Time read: 7:04
